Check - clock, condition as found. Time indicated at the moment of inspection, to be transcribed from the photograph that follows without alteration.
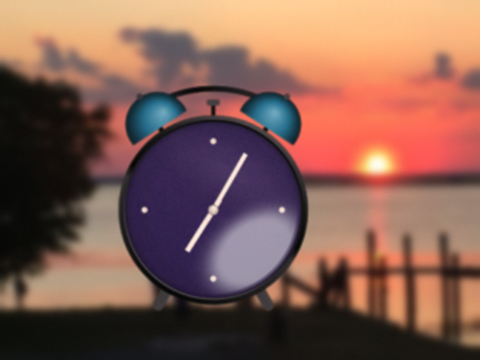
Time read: 7:05
